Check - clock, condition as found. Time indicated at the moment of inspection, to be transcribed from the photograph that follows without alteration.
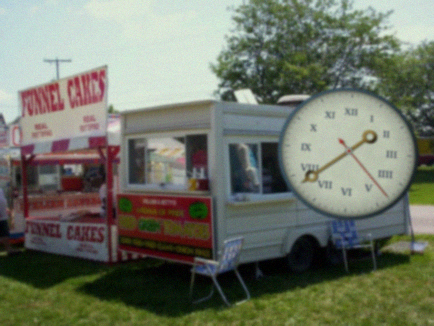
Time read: 1:38:23
